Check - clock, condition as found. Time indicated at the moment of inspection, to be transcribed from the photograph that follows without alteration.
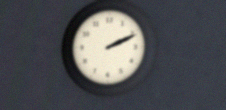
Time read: 2:11
